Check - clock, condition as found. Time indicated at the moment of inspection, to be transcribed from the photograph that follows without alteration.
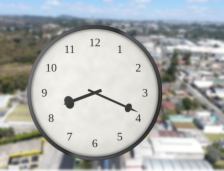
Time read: 8:19
